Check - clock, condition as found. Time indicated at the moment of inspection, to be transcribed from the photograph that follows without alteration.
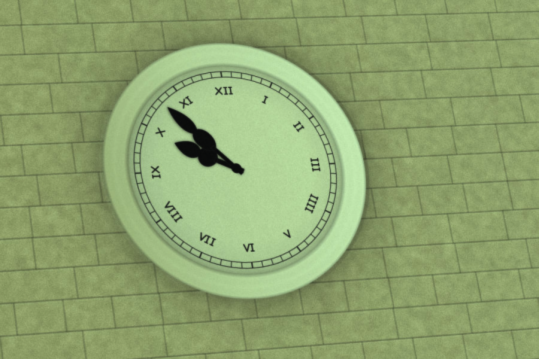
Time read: 9:53
